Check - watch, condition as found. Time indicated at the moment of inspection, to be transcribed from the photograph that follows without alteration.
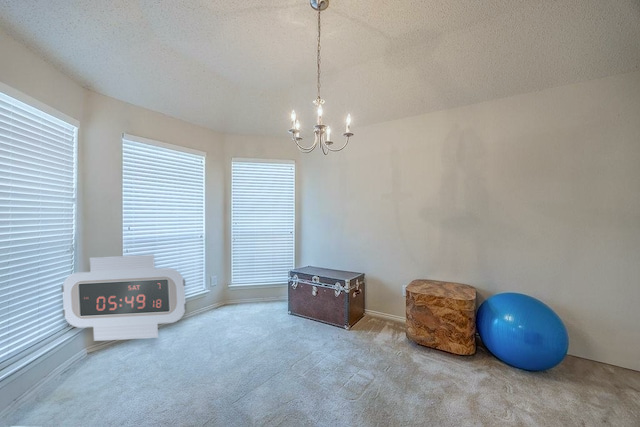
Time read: 5:49:18
